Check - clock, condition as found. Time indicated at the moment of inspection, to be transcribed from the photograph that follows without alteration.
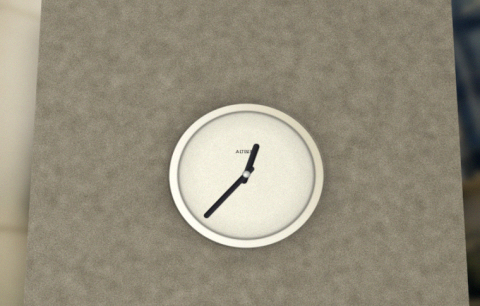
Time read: 12:37
